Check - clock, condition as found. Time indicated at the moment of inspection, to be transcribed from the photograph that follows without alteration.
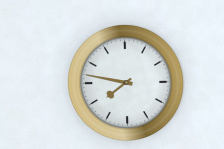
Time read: 7:47
